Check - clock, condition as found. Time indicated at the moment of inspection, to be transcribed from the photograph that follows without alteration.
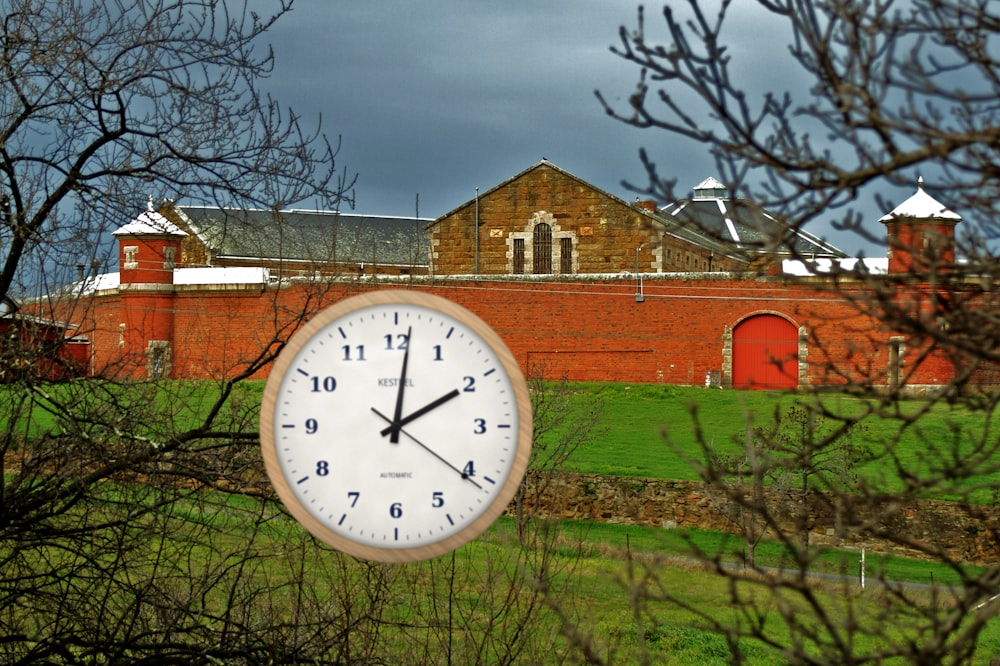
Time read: 2:01:21
